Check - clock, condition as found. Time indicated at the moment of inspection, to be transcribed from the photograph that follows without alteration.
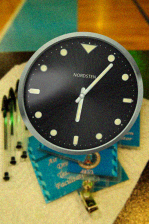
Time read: 6:06
